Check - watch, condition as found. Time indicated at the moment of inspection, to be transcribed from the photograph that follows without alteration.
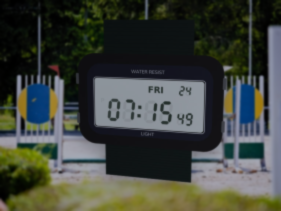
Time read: 7:15:49
